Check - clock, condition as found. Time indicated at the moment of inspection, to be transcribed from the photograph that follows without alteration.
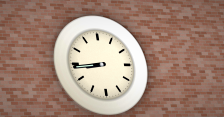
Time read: 8:44
